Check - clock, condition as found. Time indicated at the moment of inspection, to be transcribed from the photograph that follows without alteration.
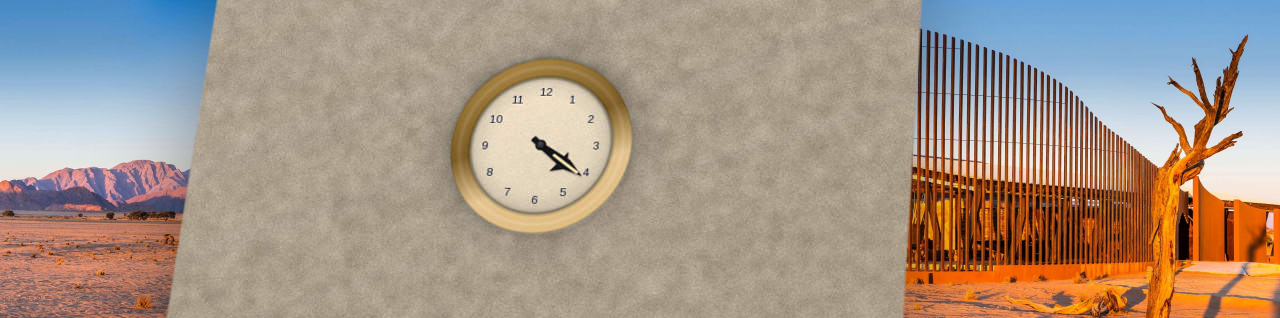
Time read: 4:21
